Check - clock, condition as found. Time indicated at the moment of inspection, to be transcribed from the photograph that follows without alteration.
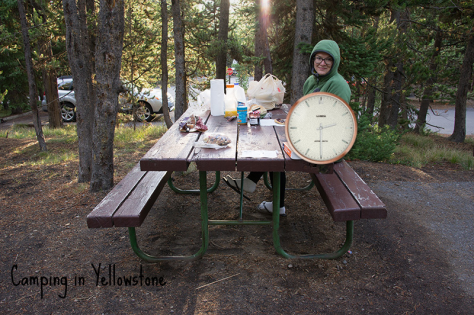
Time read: 2:30
